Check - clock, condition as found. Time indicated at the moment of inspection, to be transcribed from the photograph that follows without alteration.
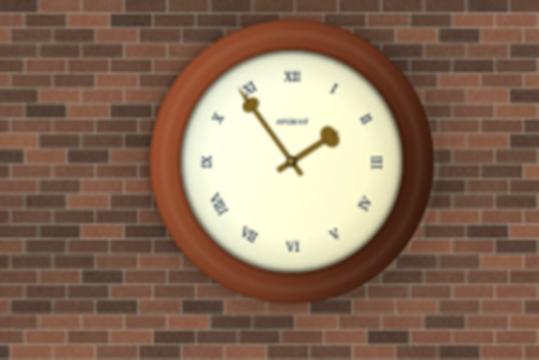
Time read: 1:54
